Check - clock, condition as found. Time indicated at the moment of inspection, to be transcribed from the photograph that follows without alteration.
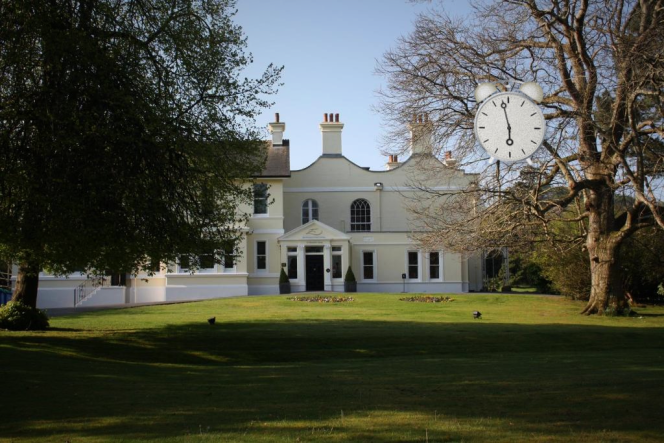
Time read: 5:58
